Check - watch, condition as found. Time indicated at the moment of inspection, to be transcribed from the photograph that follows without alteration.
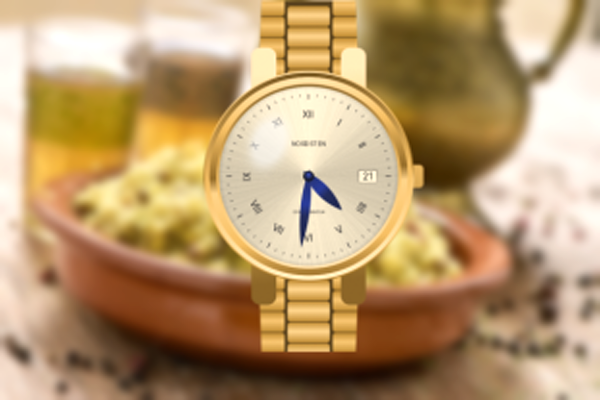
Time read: 4:31
